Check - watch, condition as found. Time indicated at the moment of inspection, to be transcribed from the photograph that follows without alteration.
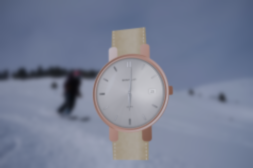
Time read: 6:01
